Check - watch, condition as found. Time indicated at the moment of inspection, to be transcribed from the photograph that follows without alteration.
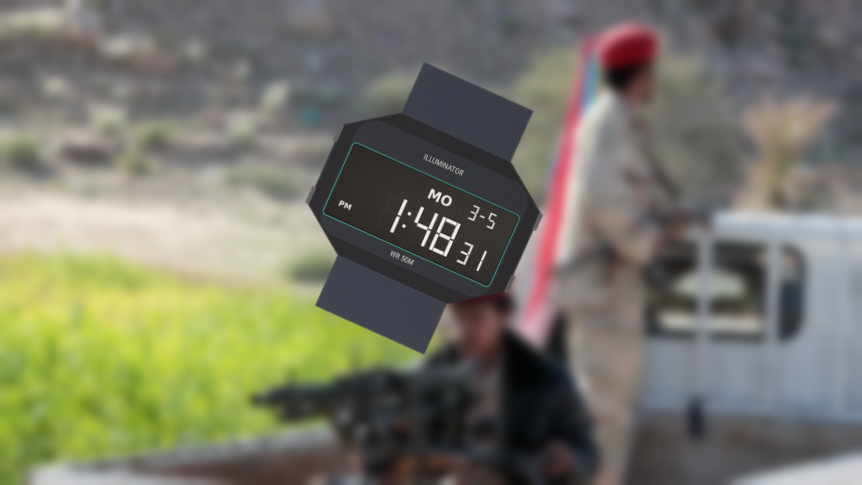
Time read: 1:48:31
